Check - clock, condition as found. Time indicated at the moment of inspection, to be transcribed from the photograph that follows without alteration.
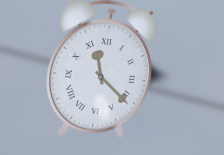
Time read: 11:21
